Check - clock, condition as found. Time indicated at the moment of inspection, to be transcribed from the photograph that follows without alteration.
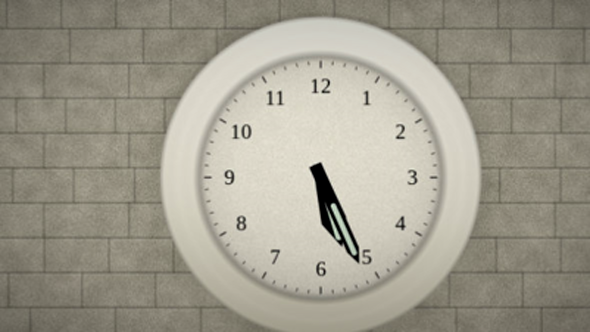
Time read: 5:26
